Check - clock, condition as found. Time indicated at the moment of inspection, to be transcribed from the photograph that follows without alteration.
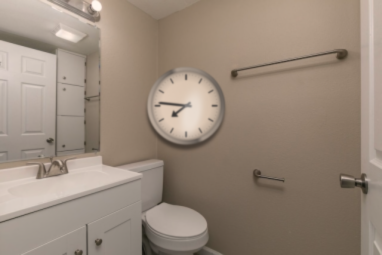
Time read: 7:46
